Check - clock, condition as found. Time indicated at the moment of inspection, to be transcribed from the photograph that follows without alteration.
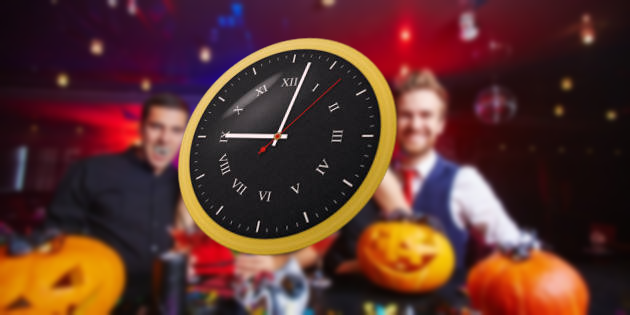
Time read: 9:02:07
